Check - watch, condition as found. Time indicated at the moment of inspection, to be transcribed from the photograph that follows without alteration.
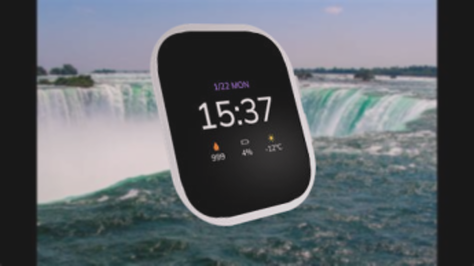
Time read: 15:37
